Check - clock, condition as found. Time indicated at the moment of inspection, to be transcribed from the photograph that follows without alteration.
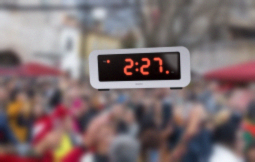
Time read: 2:27
